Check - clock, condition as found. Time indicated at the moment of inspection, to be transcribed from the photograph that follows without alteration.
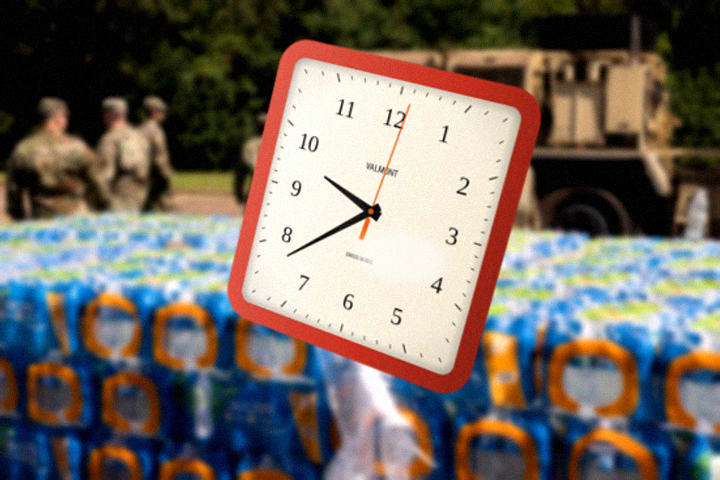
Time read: 9:38:01
